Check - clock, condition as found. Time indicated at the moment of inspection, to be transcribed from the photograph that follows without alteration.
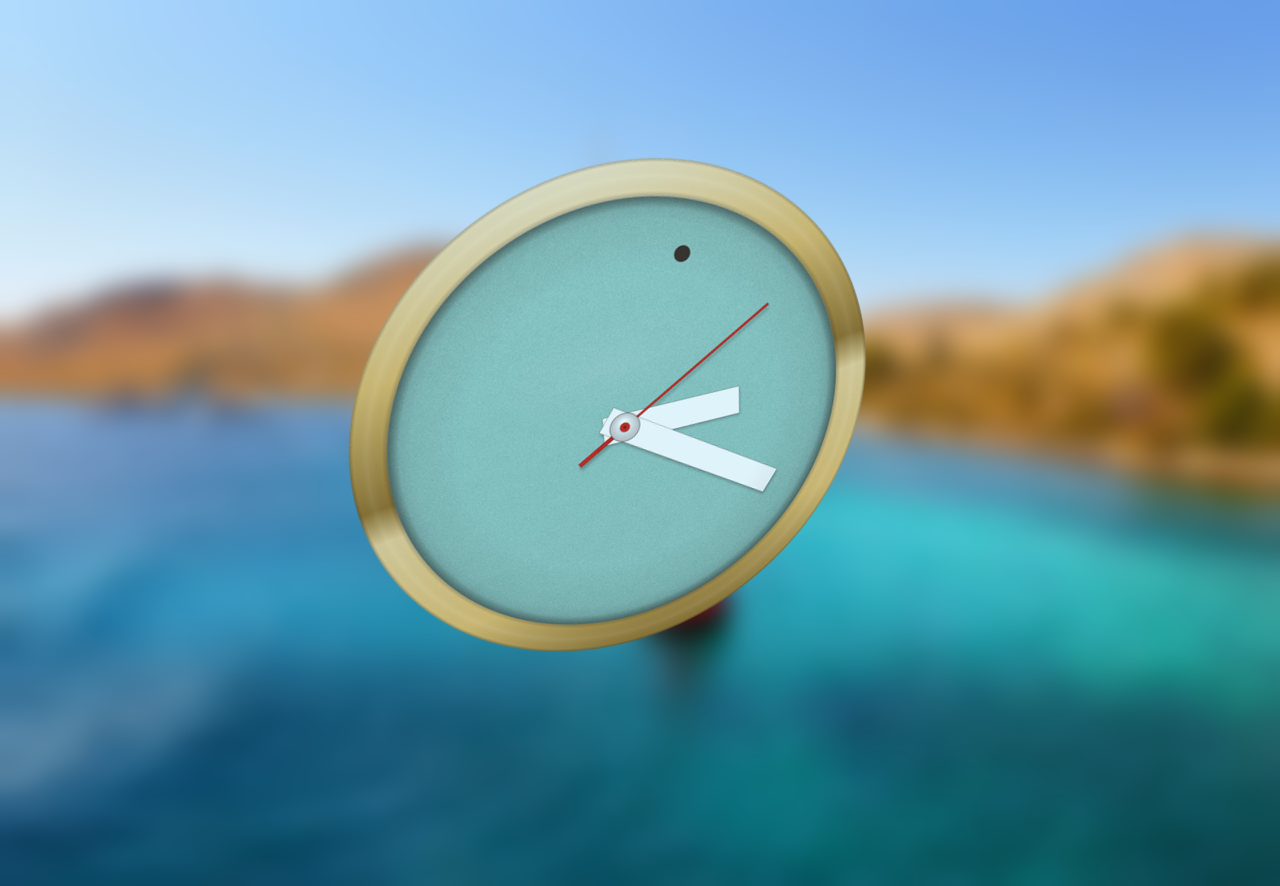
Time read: 2:17:06
